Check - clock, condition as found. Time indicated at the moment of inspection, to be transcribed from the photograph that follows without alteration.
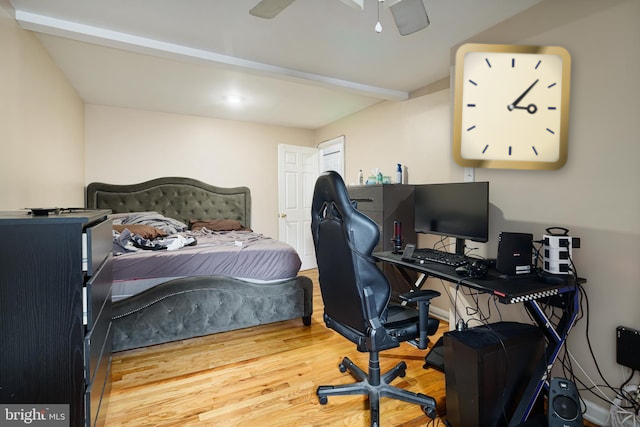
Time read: 3:07
